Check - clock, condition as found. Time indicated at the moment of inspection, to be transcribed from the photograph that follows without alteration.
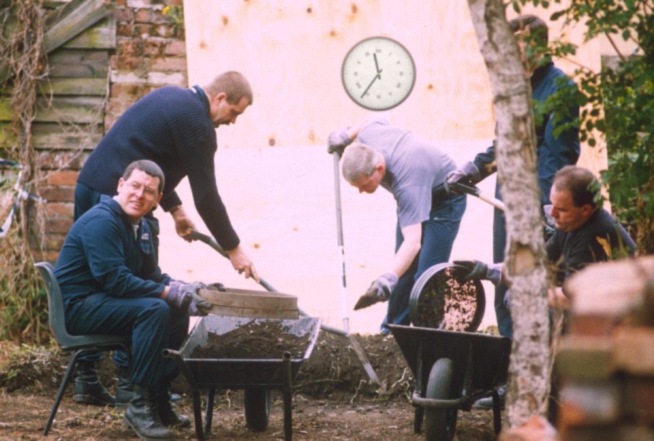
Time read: 11:36
